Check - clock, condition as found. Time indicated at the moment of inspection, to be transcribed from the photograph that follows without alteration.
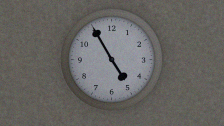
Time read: 4:55
